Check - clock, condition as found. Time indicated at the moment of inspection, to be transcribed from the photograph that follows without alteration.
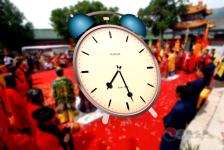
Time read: 7:28
